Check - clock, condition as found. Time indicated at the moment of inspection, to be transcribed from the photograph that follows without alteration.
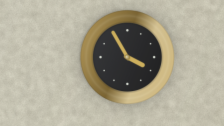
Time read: 3:55
